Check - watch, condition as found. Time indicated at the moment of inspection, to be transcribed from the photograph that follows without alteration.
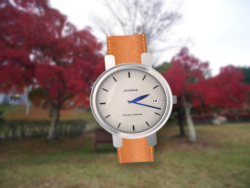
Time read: 2:18
